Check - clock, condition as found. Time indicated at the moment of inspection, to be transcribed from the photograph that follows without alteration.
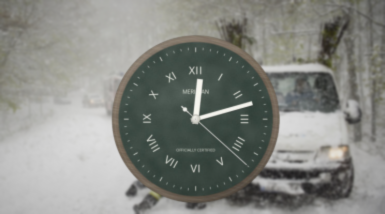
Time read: 12:12:22
